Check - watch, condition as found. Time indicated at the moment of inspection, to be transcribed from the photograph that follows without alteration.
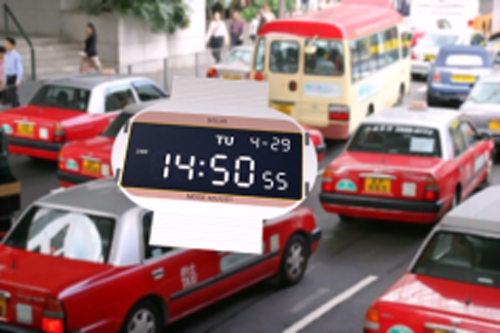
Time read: 14:50:55
